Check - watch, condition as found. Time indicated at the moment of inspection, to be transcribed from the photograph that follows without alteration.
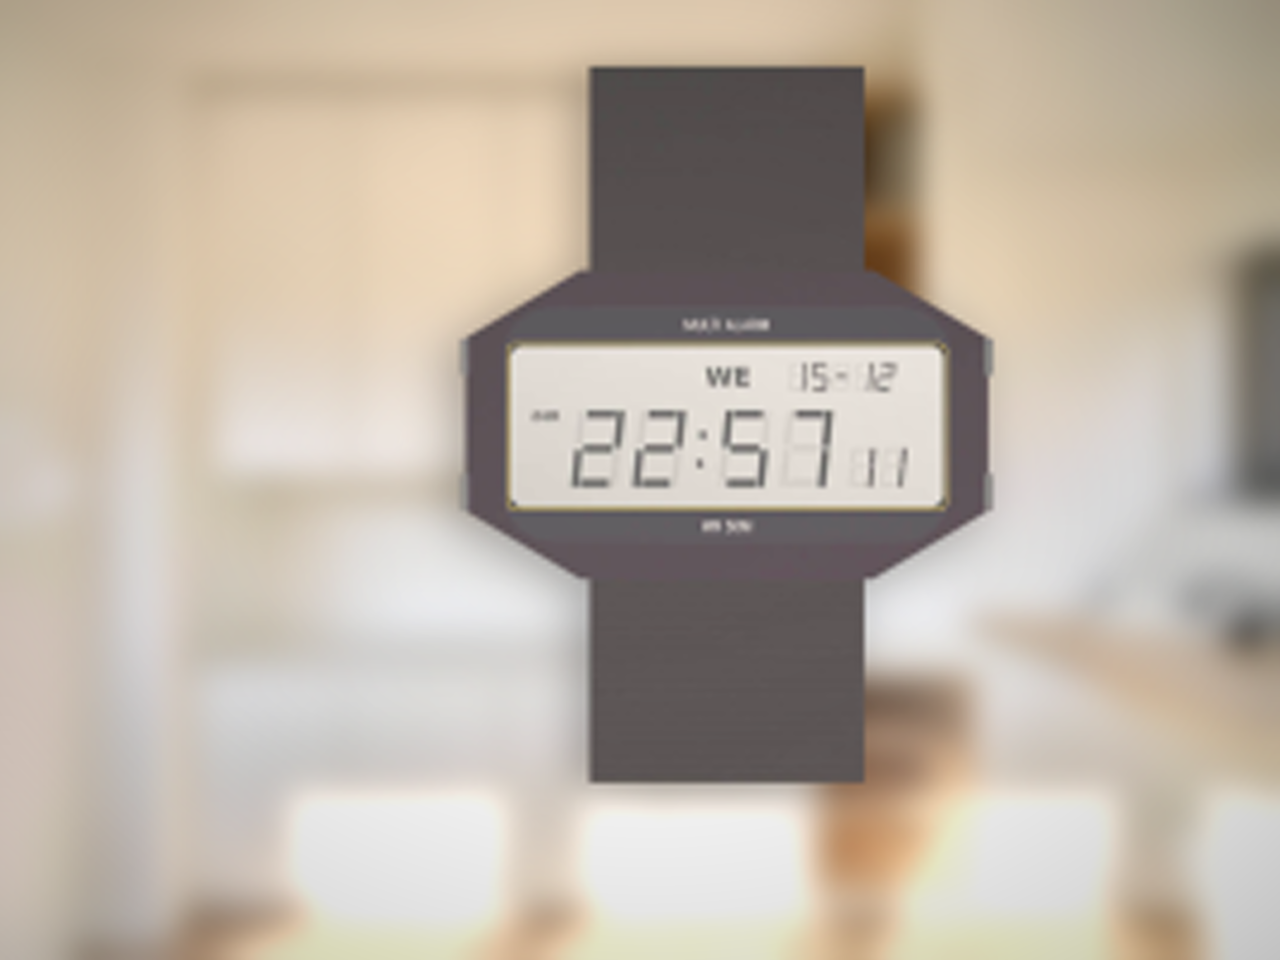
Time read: 22:57:11
